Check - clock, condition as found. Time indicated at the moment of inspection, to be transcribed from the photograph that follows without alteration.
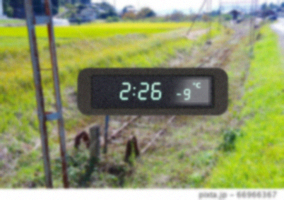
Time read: 2:26
